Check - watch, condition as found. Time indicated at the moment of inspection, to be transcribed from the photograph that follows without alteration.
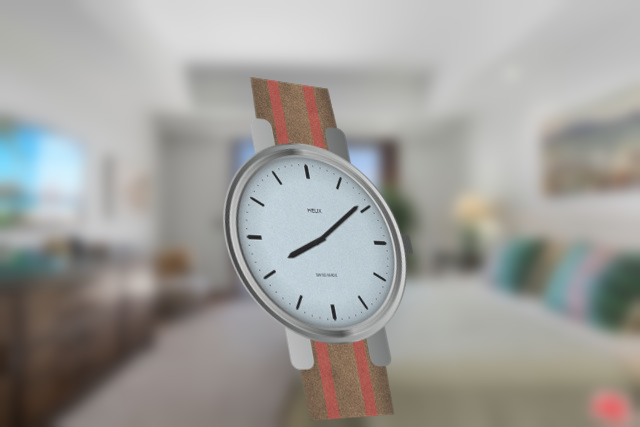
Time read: 8:09
